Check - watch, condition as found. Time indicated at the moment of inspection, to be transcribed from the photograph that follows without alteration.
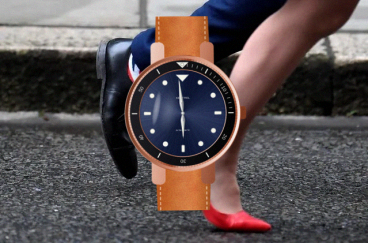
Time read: 5:59
